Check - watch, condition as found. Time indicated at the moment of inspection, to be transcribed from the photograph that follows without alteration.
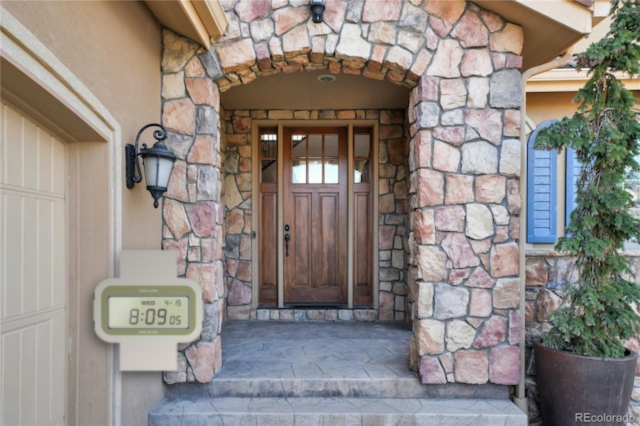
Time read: 8:09
